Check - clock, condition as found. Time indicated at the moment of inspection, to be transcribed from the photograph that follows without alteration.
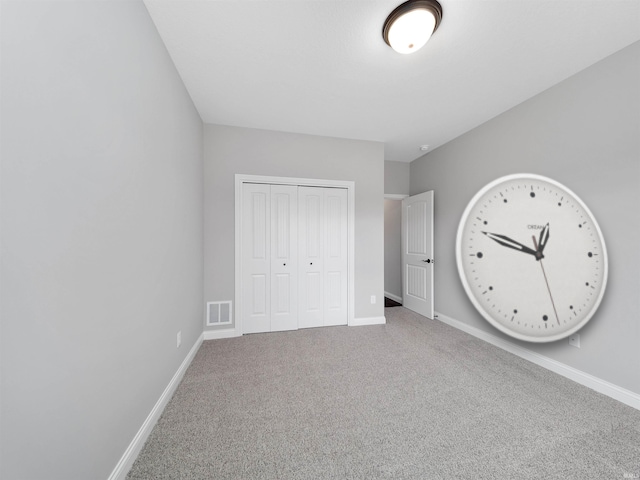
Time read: 12:48:28
